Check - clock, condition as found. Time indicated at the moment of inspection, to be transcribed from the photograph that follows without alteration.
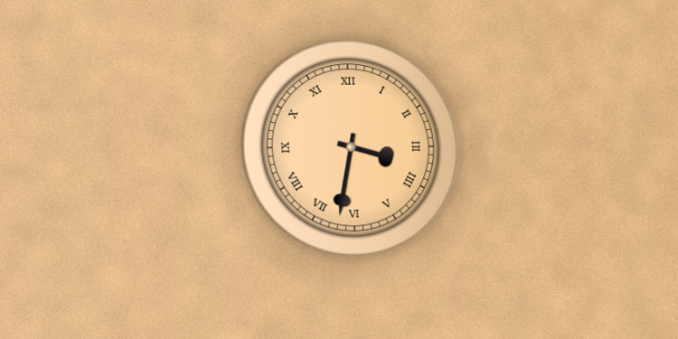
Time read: 3:32
